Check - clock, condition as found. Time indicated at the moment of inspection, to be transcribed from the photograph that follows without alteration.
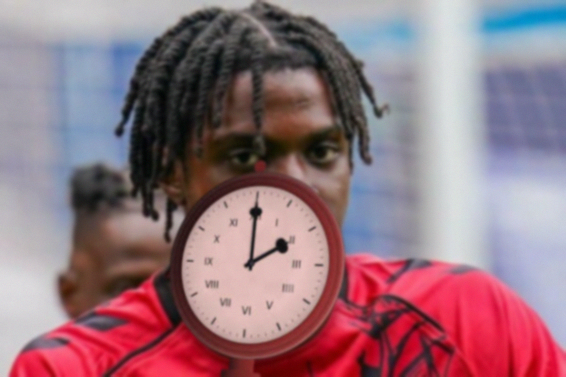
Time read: 2:00
